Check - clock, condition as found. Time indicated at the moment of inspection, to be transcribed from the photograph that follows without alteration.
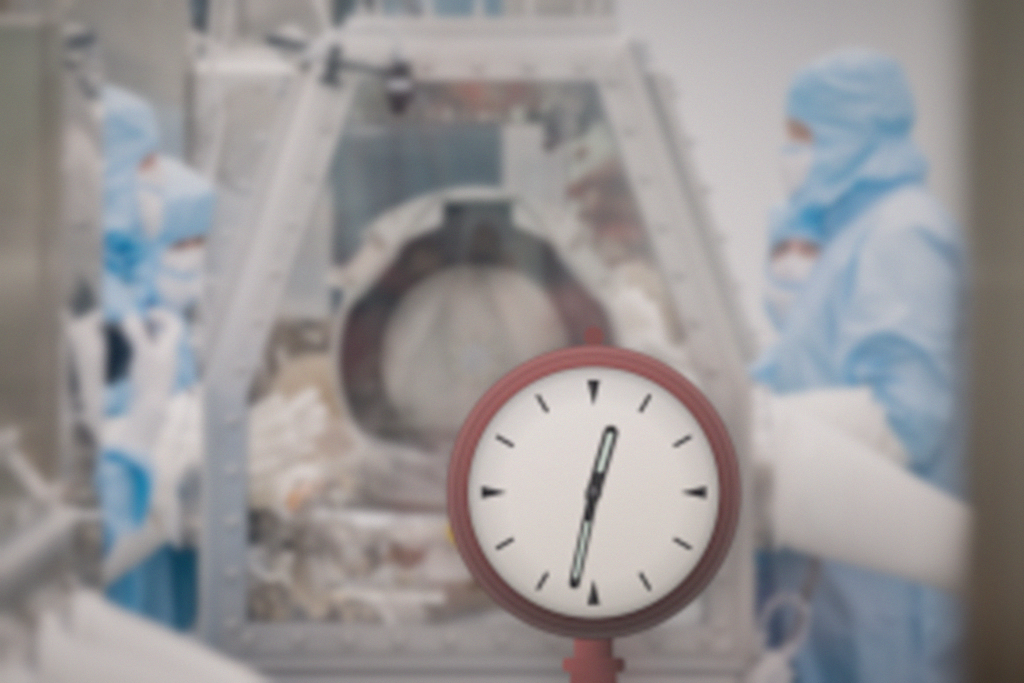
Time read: 12:32
